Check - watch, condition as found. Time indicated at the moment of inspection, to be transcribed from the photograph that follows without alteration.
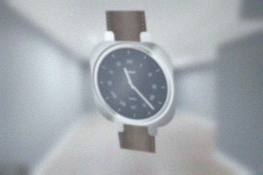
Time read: 11:23
